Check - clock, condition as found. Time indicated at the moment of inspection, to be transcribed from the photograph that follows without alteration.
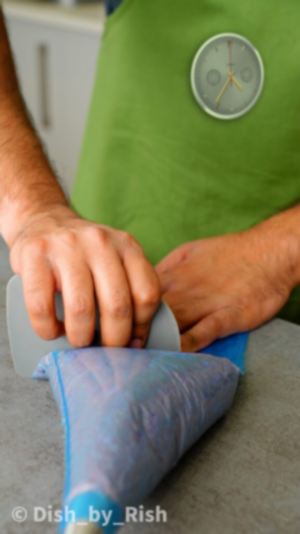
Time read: 4:36
